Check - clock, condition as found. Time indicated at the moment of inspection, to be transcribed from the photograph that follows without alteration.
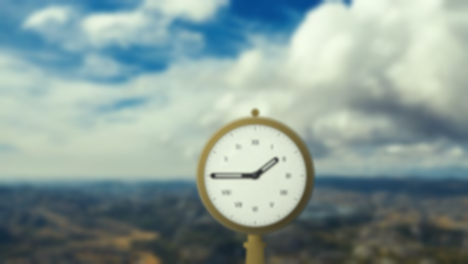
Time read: 1:45
